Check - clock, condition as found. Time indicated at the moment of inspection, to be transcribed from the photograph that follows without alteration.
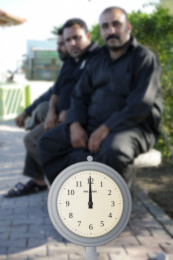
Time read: 12:00
